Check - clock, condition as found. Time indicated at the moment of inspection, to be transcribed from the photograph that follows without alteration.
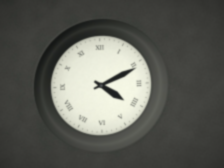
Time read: 4:11
